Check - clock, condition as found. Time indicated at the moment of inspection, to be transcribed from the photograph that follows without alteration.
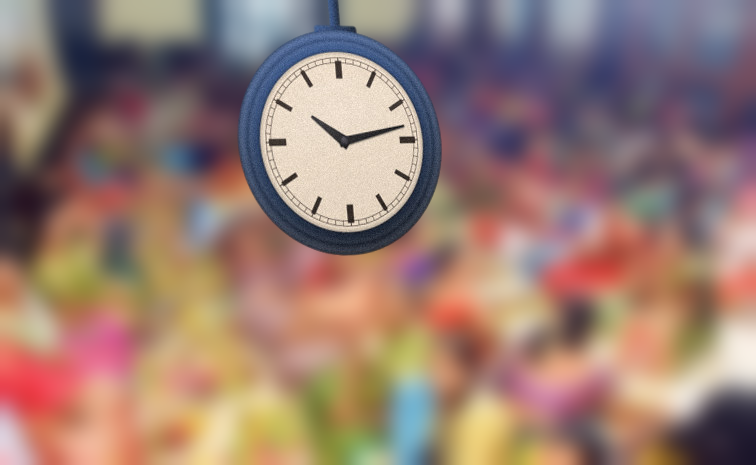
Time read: 10:13
